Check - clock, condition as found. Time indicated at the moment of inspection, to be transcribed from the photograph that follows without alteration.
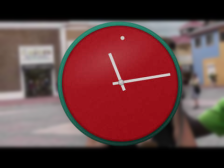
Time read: 11:13
